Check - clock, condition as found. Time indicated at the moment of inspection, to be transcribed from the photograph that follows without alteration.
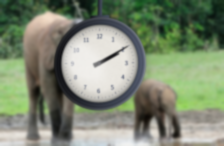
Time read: 2:10
